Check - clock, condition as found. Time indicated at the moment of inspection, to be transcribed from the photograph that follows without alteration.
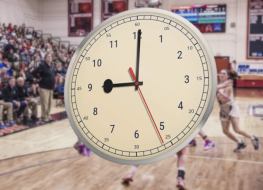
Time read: 9:00:26
